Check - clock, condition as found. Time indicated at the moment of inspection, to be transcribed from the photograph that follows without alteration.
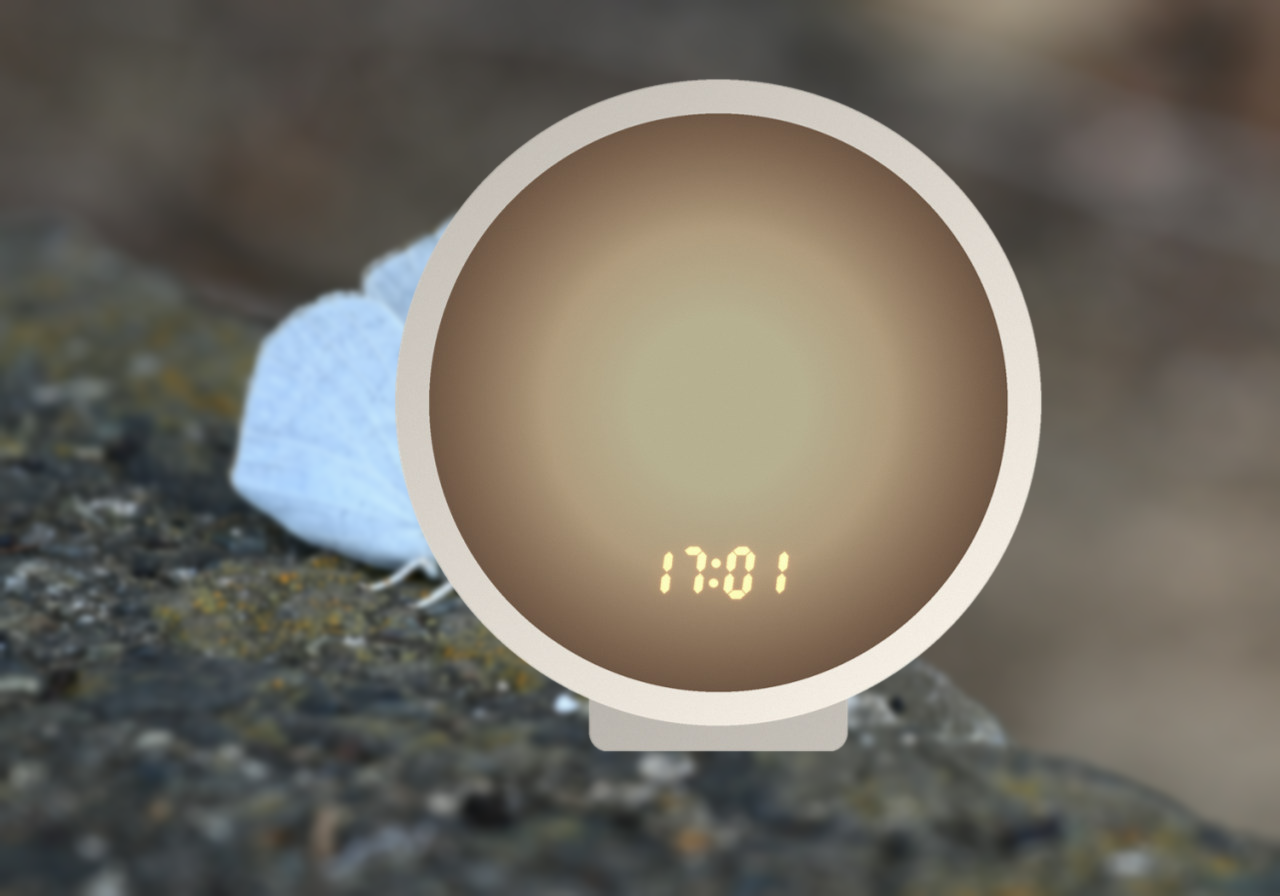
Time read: 17:01
